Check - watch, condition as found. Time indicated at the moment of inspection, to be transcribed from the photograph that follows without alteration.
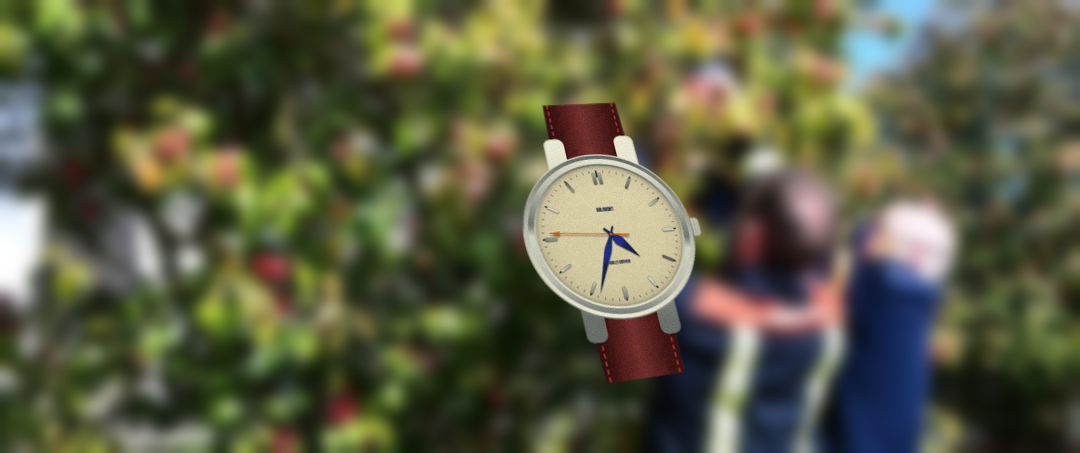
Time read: 4:33:46
